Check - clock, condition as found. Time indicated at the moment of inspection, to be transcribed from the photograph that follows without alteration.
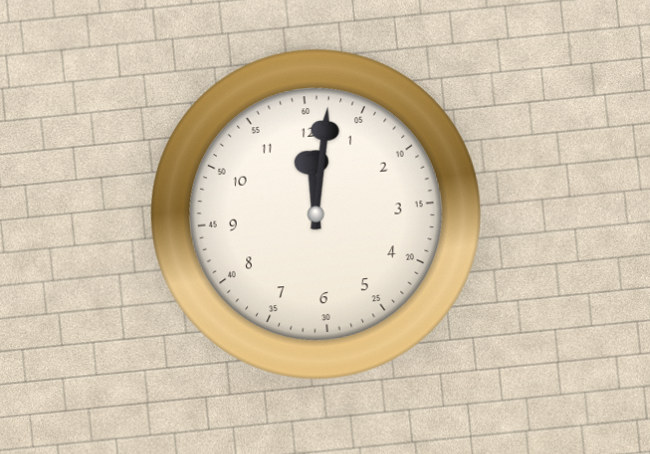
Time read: 12:02
